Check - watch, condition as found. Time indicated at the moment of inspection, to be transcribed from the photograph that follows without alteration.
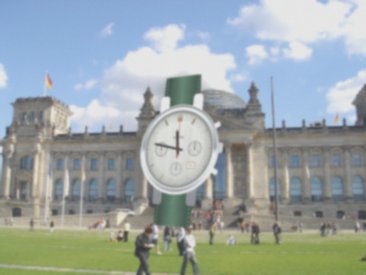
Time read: 11:47
